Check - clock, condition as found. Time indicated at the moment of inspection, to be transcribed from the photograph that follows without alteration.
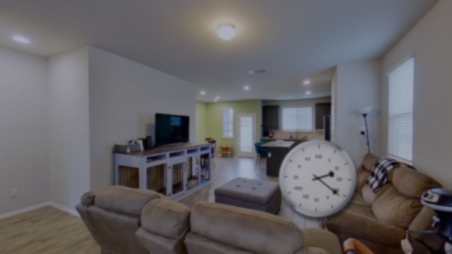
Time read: 2:21
